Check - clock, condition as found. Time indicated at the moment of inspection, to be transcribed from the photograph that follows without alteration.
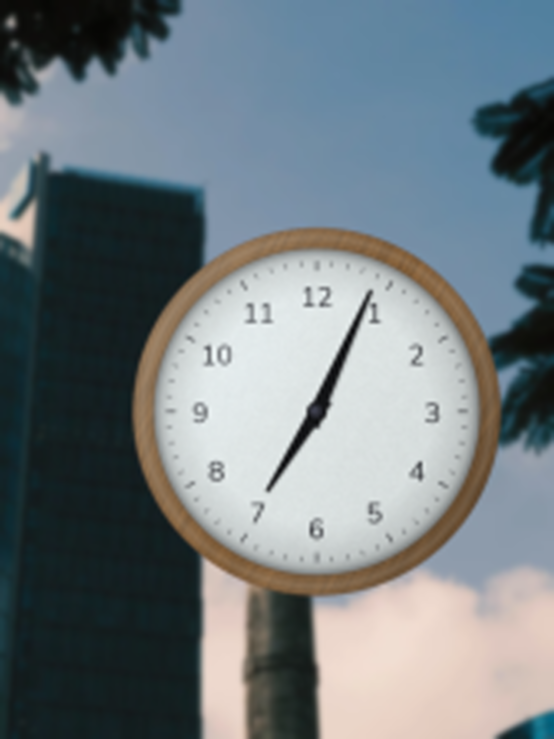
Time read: 7:04
